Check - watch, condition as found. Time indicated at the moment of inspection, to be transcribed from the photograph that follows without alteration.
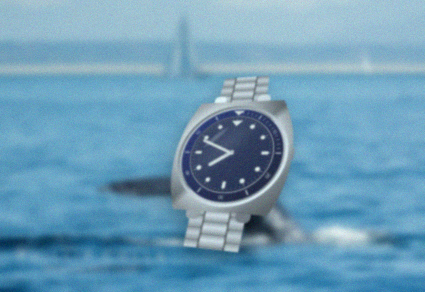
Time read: 7:49
